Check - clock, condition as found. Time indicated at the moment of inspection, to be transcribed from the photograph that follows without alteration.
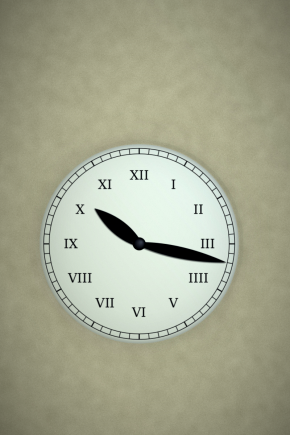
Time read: 10:17
